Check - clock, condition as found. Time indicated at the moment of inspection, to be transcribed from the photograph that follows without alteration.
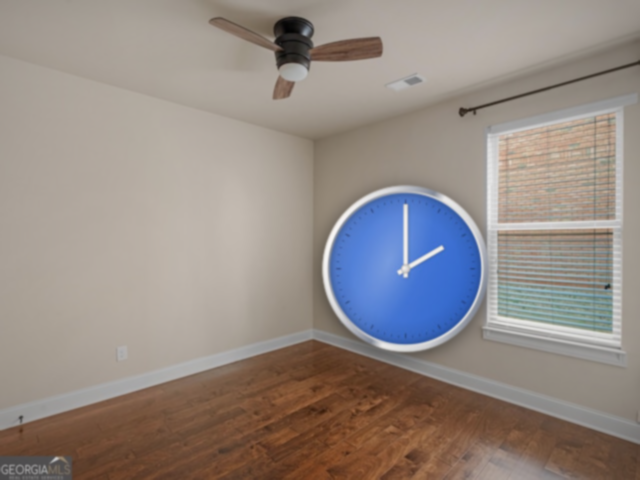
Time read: 2:00
